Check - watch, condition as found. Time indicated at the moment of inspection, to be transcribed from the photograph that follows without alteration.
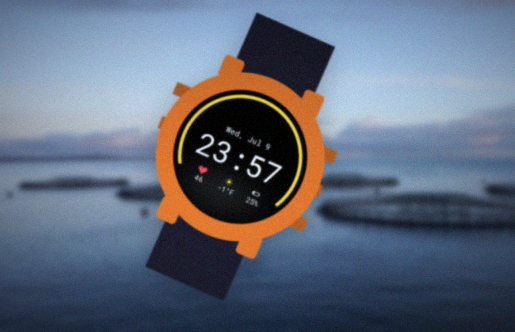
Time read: 23:57
